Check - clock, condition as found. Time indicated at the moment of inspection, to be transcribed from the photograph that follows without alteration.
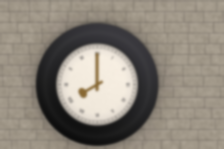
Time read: 8:00
